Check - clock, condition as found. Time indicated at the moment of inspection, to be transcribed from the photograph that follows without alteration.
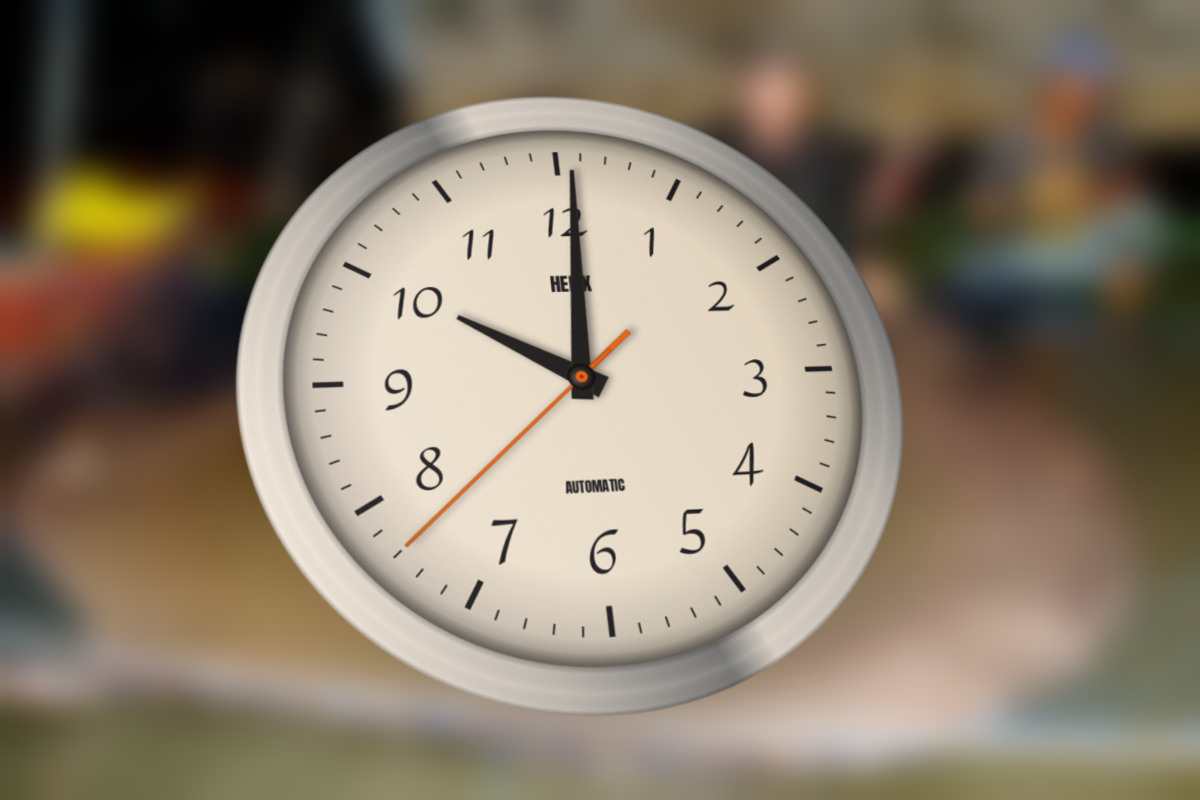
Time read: 10:00:38
